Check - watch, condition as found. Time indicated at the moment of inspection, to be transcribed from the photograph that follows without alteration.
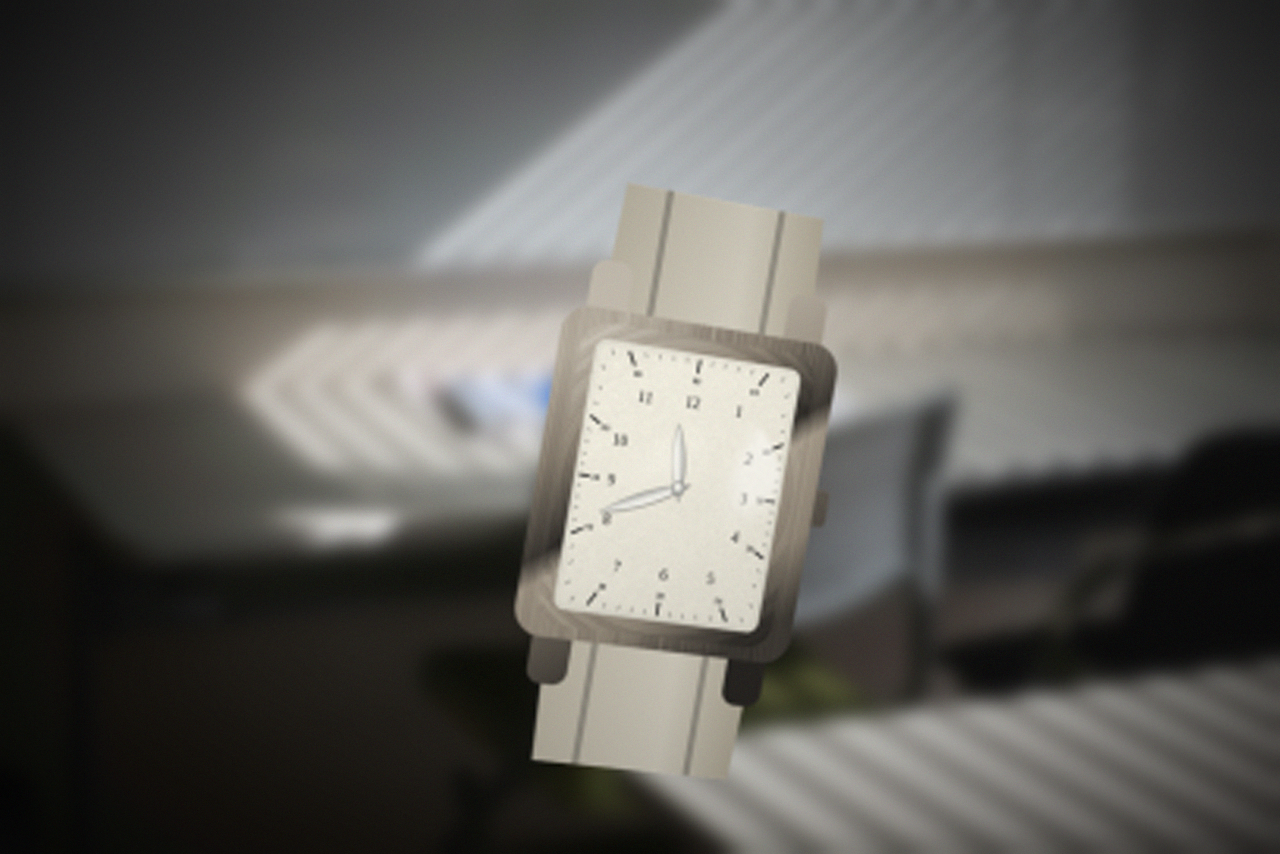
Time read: 11:41
